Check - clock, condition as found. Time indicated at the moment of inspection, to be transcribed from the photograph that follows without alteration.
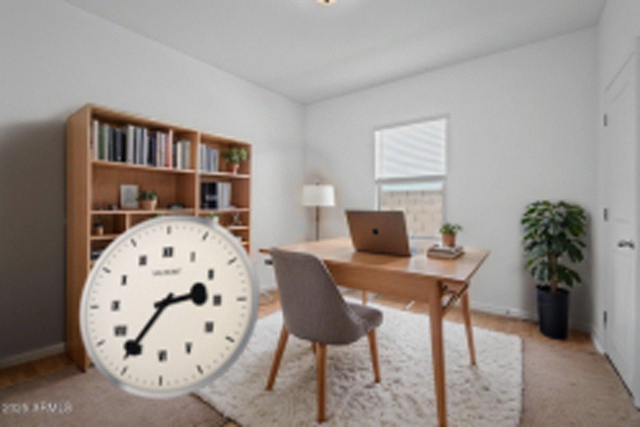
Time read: 2:36
